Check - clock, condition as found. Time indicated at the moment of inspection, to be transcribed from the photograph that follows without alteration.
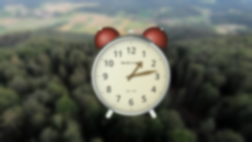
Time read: 1:13
